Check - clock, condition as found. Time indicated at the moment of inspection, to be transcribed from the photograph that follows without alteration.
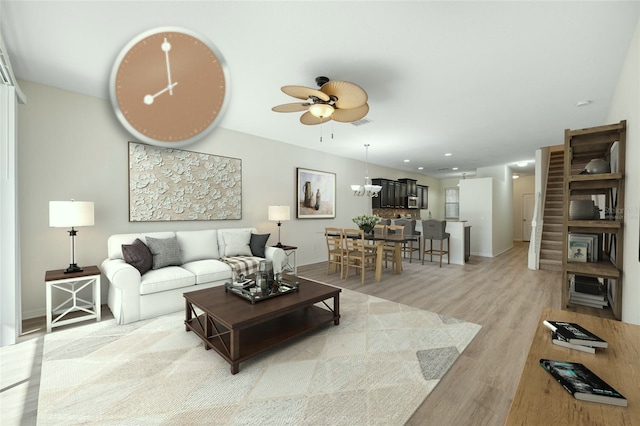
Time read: 7:59
